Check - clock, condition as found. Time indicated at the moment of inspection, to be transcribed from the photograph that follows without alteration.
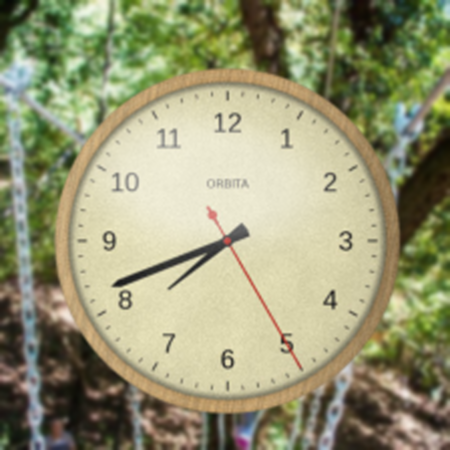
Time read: 7:41:25
